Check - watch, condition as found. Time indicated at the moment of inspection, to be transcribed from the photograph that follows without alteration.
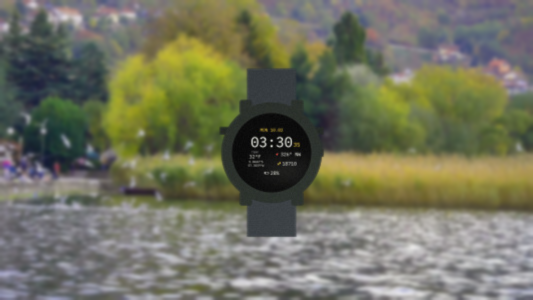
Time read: 3:30
